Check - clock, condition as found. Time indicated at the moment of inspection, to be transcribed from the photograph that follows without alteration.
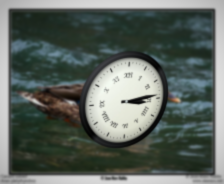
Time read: 3:14
